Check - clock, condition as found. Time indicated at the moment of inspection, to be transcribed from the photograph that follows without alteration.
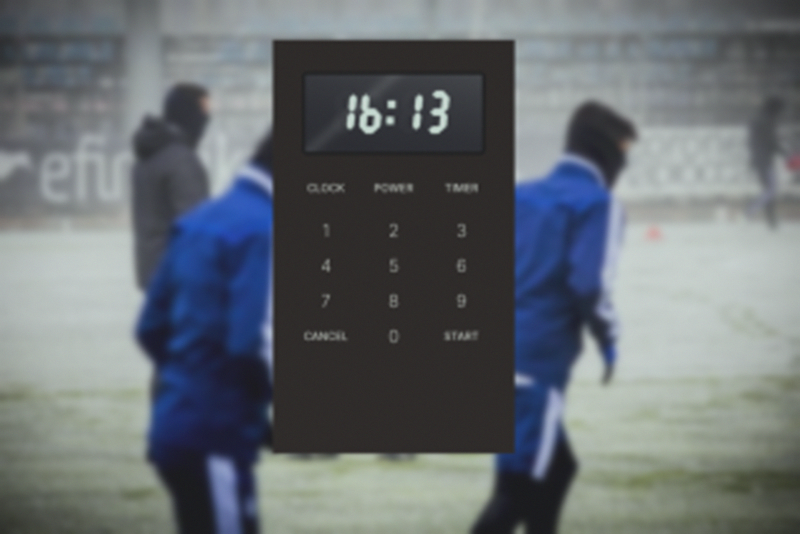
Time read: 16:13
